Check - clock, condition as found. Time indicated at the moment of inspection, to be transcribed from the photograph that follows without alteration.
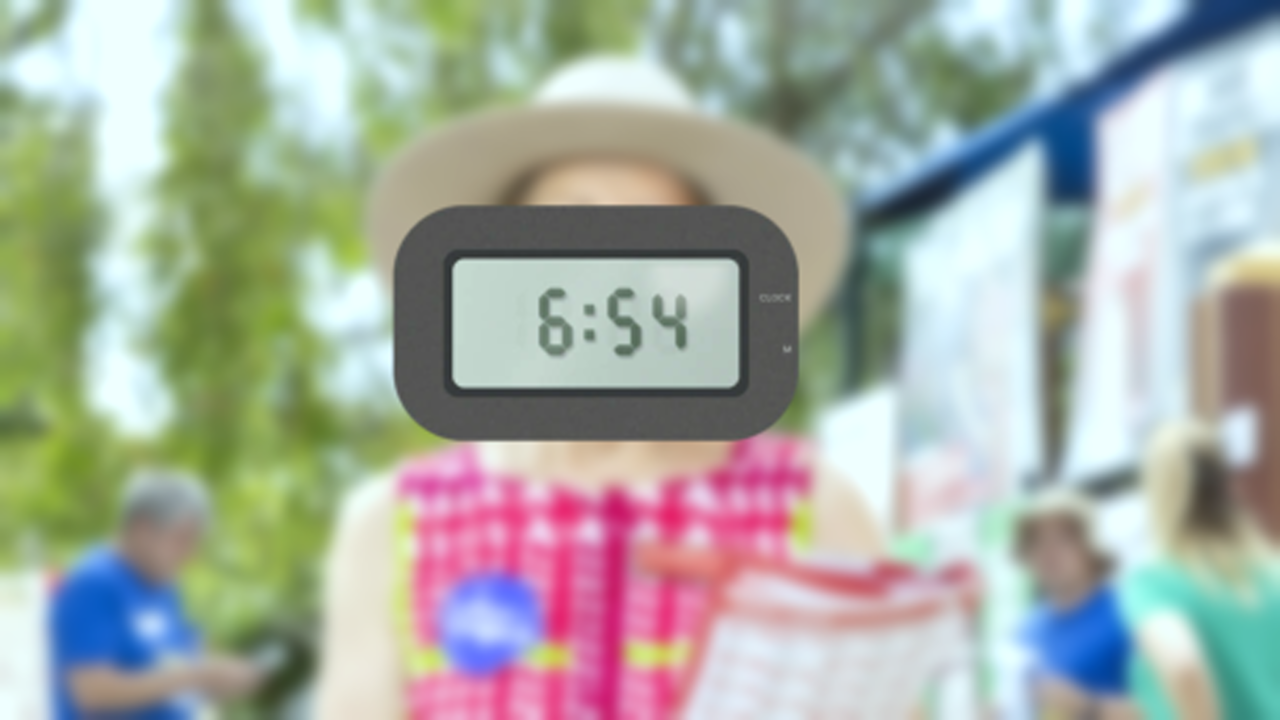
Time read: 6:54
